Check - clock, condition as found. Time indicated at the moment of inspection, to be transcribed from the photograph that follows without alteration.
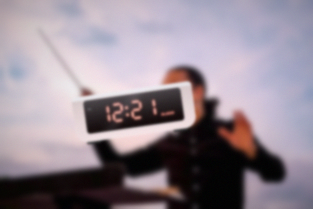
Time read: 12:21
